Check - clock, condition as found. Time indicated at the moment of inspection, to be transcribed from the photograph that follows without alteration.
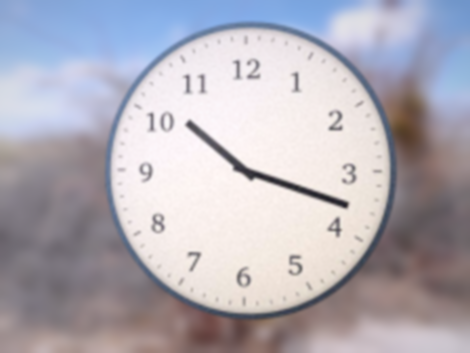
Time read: 10:18
